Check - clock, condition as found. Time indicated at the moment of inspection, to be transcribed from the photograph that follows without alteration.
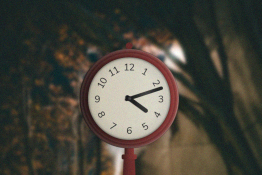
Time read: 4:12
